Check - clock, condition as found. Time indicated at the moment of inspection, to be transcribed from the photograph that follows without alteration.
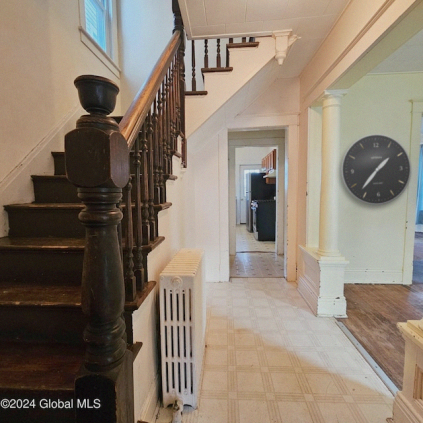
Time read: 1:37
